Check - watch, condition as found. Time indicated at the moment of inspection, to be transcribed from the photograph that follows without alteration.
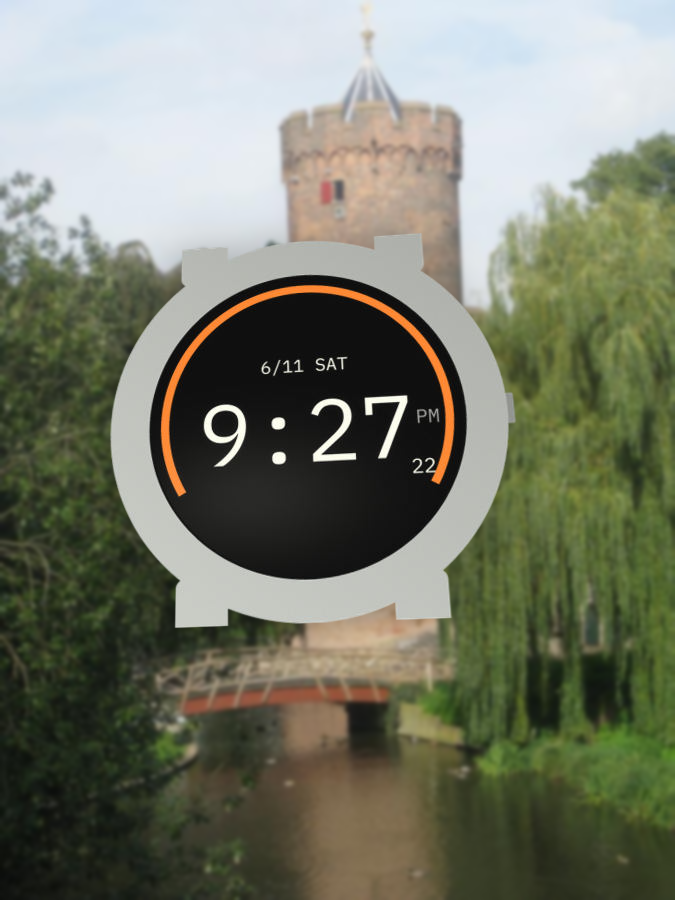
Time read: 9:27:22
